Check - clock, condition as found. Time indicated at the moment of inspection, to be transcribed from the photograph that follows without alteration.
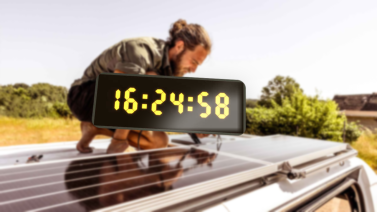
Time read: 16:24:58
